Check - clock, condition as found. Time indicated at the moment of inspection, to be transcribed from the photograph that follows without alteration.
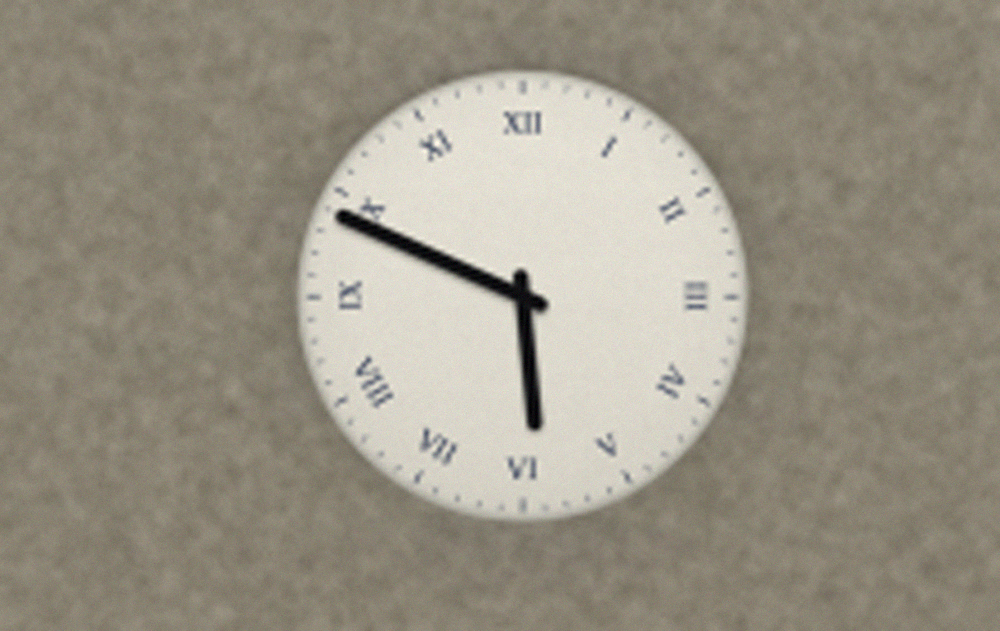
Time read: 5:49
